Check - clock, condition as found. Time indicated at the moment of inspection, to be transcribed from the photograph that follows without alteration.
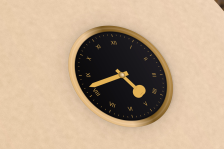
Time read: 4:42
